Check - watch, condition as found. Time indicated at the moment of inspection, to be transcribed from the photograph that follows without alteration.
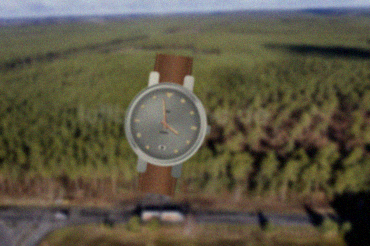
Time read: 3:58
